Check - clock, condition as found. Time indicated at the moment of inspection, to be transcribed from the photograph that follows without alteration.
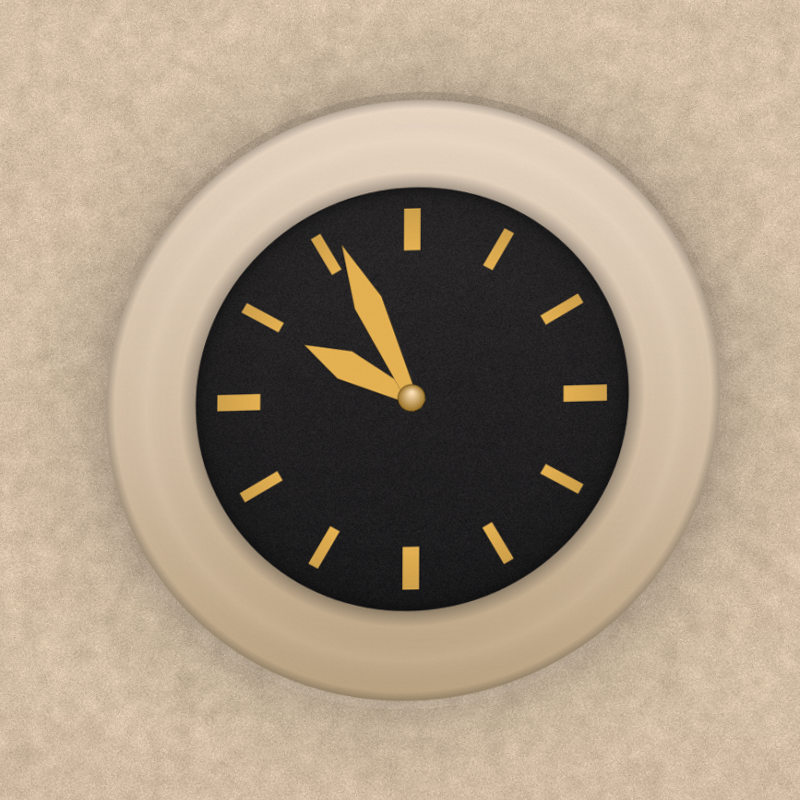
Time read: 9:56
